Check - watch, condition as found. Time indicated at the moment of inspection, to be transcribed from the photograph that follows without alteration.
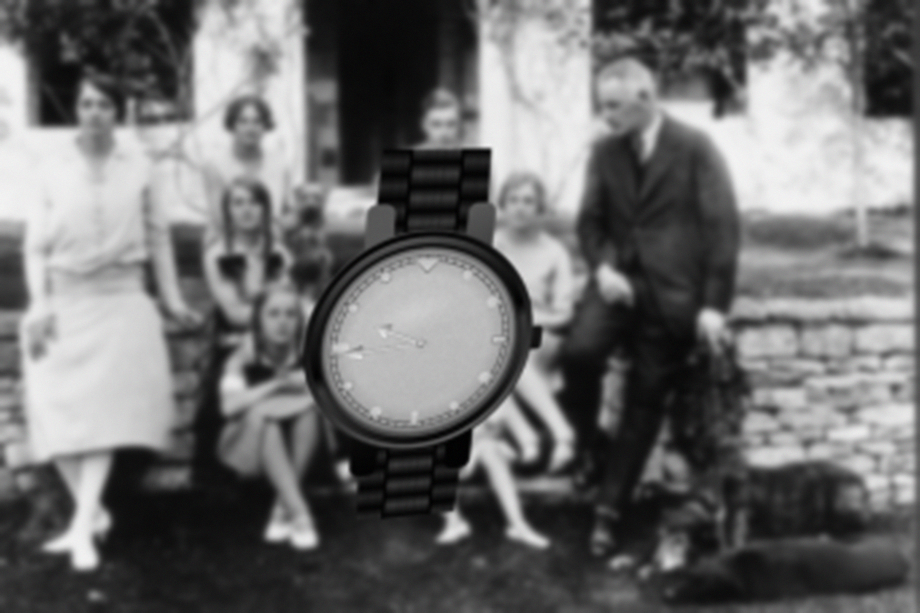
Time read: 9:44
